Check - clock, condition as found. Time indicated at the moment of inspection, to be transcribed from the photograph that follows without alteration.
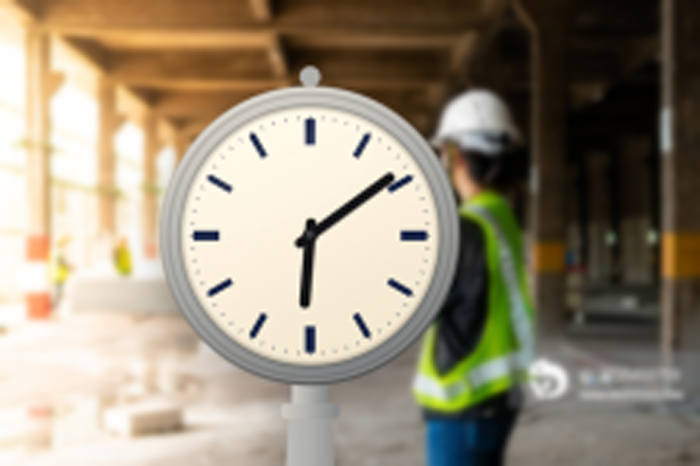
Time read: 6:09
